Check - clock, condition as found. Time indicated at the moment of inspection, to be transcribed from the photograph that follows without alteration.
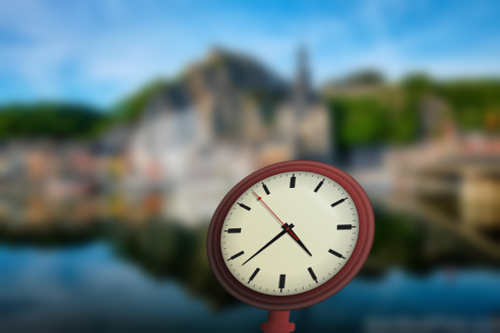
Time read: 4:37:53
